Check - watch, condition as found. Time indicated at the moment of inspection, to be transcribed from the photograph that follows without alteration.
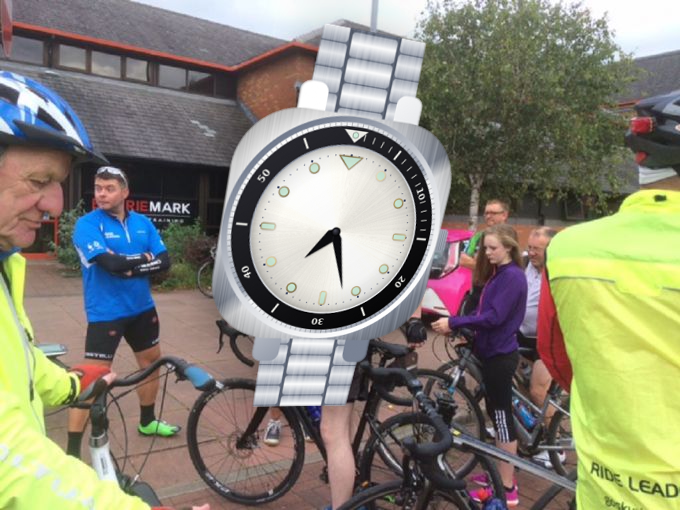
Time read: 7:27
